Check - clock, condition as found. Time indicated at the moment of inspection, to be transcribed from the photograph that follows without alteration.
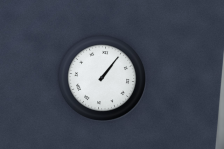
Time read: 1:05
